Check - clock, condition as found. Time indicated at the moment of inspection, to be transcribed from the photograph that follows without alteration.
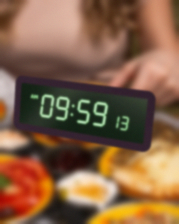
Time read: 9:59:13
